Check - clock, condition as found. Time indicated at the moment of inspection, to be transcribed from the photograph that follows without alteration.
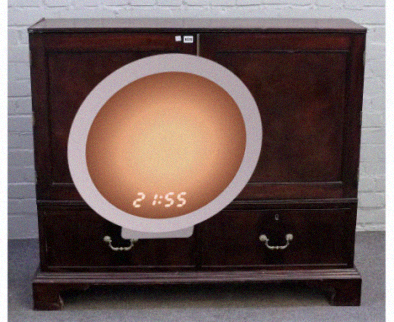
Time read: 21:55
